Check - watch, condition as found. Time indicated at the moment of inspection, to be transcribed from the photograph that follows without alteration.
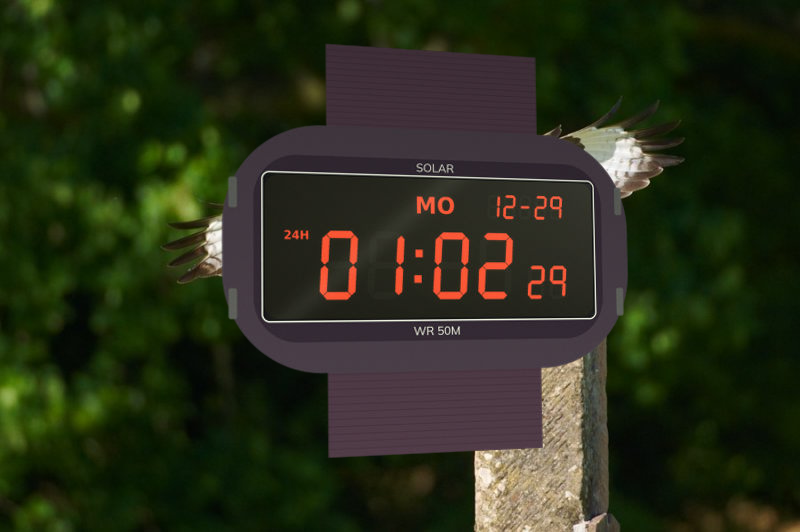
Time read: 1:02:29
